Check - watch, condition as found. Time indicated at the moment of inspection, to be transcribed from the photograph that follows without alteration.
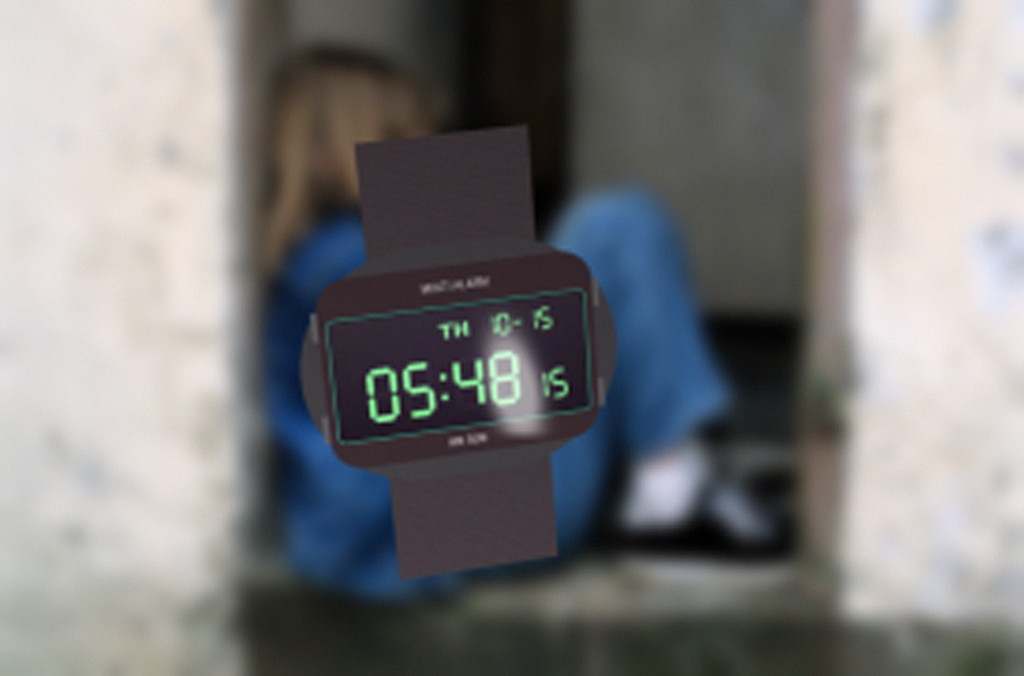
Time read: 5:48:15
